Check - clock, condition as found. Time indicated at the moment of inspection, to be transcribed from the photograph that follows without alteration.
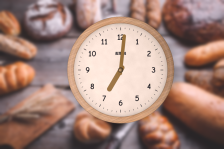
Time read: 7:01
